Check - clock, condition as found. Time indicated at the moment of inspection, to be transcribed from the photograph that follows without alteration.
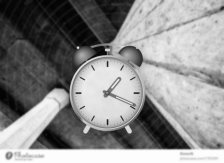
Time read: 1:19
